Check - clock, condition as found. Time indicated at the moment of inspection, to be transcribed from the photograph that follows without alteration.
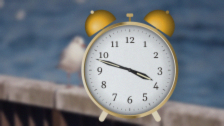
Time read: 3:48
